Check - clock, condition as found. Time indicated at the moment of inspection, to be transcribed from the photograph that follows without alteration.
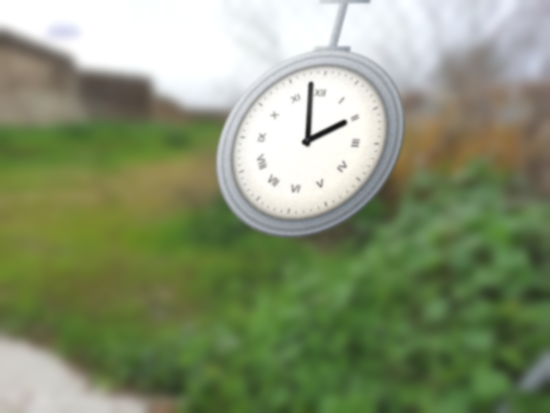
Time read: 1:58
